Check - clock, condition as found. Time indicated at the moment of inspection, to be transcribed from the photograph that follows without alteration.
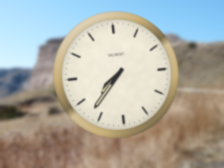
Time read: 7:37
